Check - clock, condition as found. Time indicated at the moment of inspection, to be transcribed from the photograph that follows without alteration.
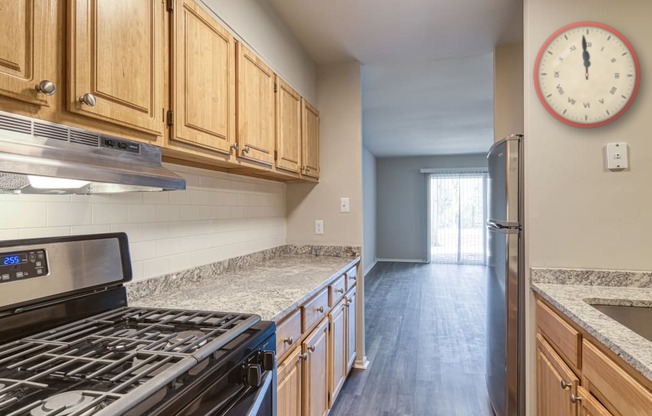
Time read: 11:59
